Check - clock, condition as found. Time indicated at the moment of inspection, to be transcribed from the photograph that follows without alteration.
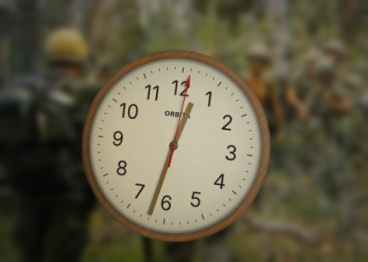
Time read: 12:32:01
